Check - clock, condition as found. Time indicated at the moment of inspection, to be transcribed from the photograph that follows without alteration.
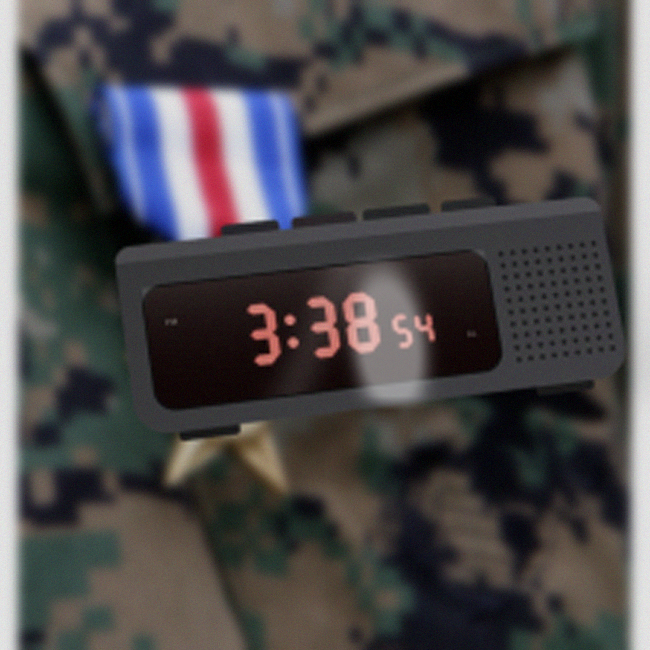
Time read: 3:38:54
